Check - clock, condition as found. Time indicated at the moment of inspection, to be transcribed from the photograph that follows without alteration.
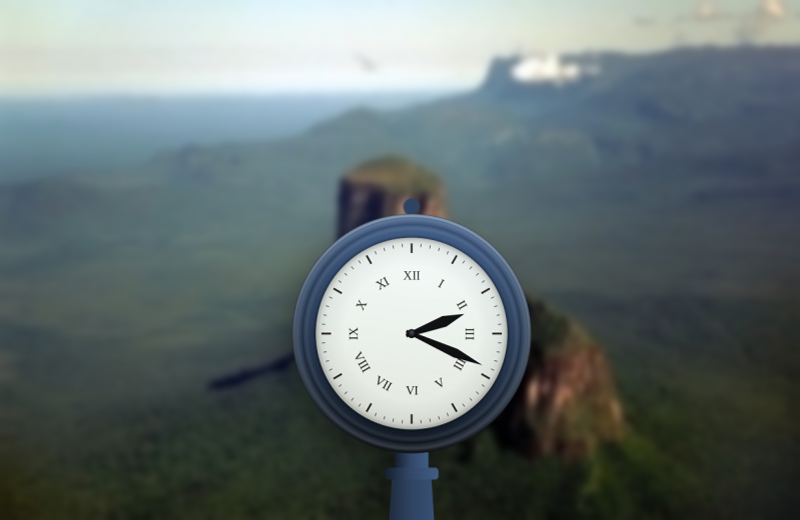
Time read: 2:19
